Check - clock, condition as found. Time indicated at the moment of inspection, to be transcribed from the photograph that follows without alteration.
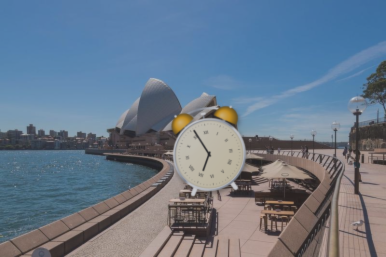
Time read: 6:56
